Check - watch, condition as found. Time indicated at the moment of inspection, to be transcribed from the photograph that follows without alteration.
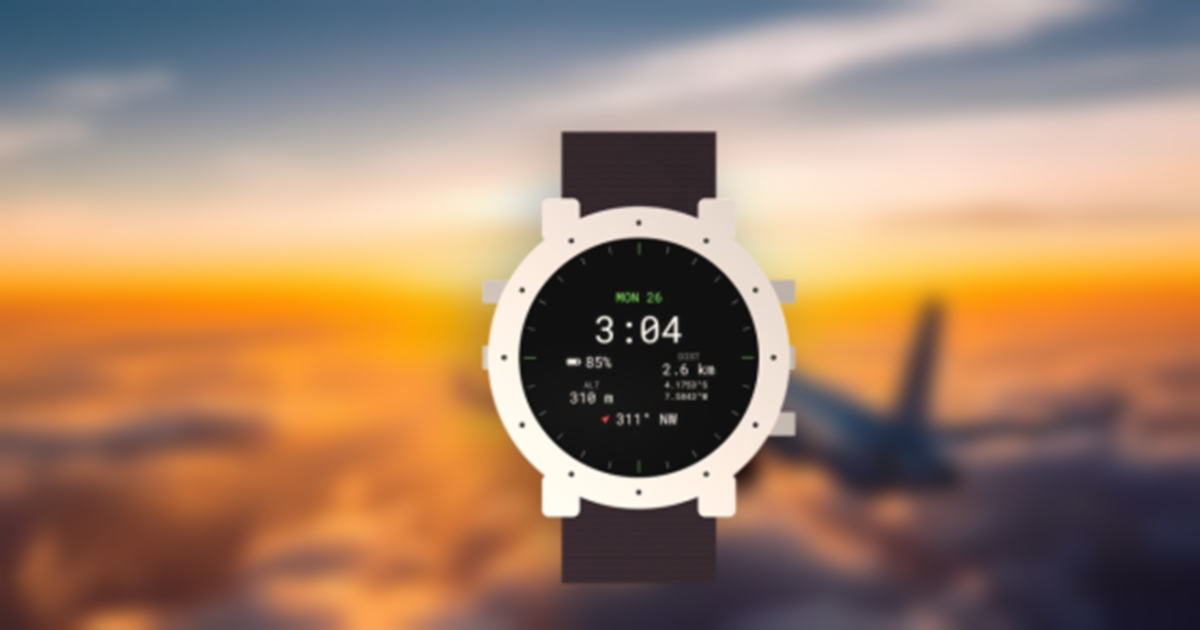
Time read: 3:04
